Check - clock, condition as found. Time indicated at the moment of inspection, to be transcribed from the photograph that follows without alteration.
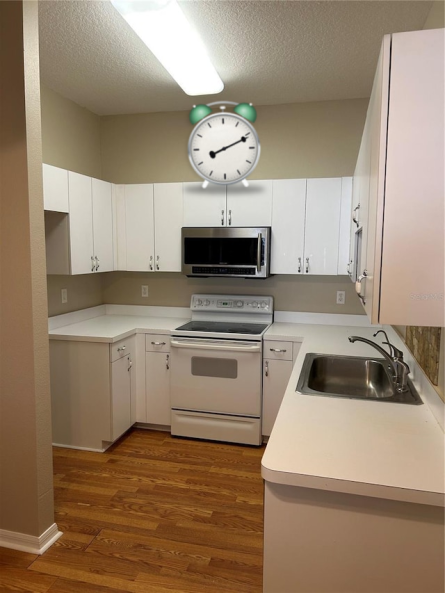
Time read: 8:11
